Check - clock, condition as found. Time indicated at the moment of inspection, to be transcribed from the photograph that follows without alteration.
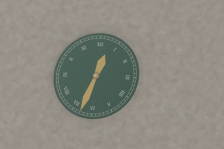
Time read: 12:33
